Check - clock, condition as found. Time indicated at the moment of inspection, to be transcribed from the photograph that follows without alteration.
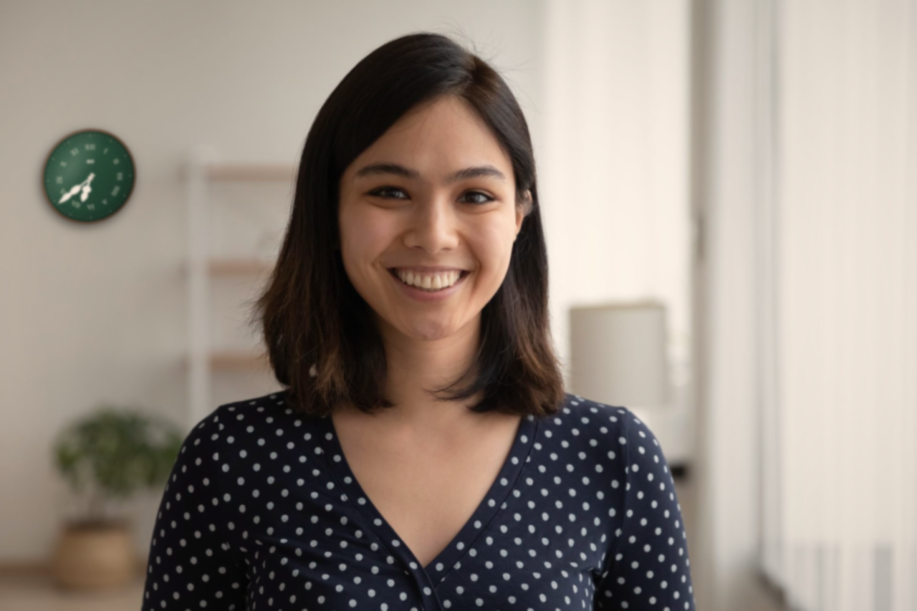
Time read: 6:39
